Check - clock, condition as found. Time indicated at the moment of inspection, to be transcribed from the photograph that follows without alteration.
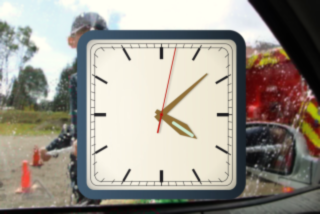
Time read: 4:08:02
